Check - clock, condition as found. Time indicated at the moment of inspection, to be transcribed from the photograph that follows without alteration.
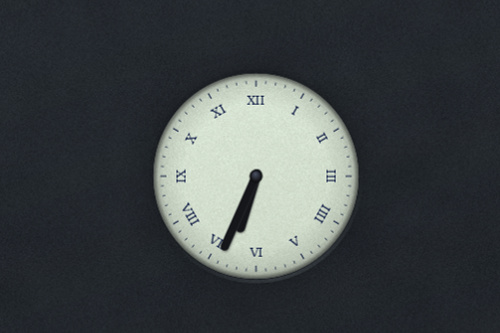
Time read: 6:34
